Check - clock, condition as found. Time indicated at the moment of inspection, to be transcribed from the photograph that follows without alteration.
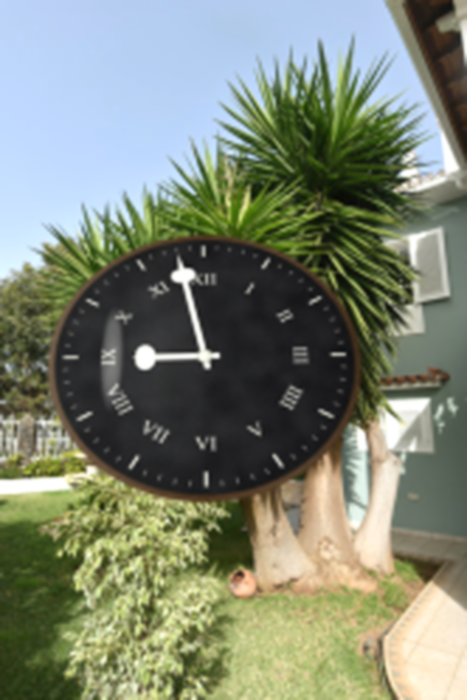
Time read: 8:58
